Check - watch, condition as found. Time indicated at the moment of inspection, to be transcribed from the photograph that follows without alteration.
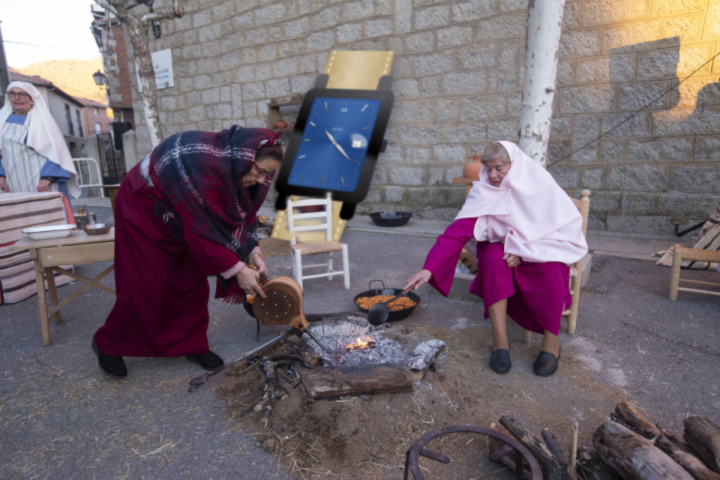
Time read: 10:21
